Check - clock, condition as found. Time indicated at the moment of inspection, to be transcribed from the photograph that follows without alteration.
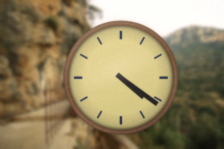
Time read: 4:21
